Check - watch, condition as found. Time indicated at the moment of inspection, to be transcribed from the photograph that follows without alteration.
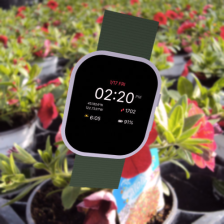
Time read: 2:20
